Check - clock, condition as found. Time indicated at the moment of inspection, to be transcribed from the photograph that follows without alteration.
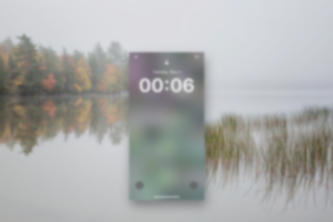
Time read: 0:06
